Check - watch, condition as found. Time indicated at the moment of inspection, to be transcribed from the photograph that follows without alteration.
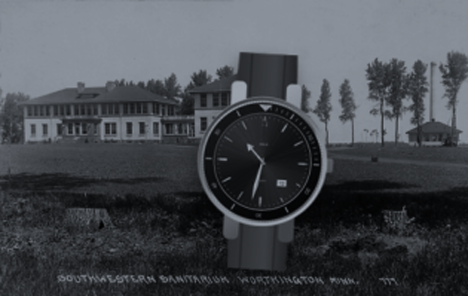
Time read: 10:32
